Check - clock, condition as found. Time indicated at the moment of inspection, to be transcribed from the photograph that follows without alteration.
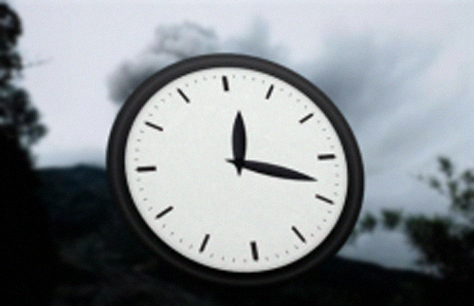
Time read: 12:18
